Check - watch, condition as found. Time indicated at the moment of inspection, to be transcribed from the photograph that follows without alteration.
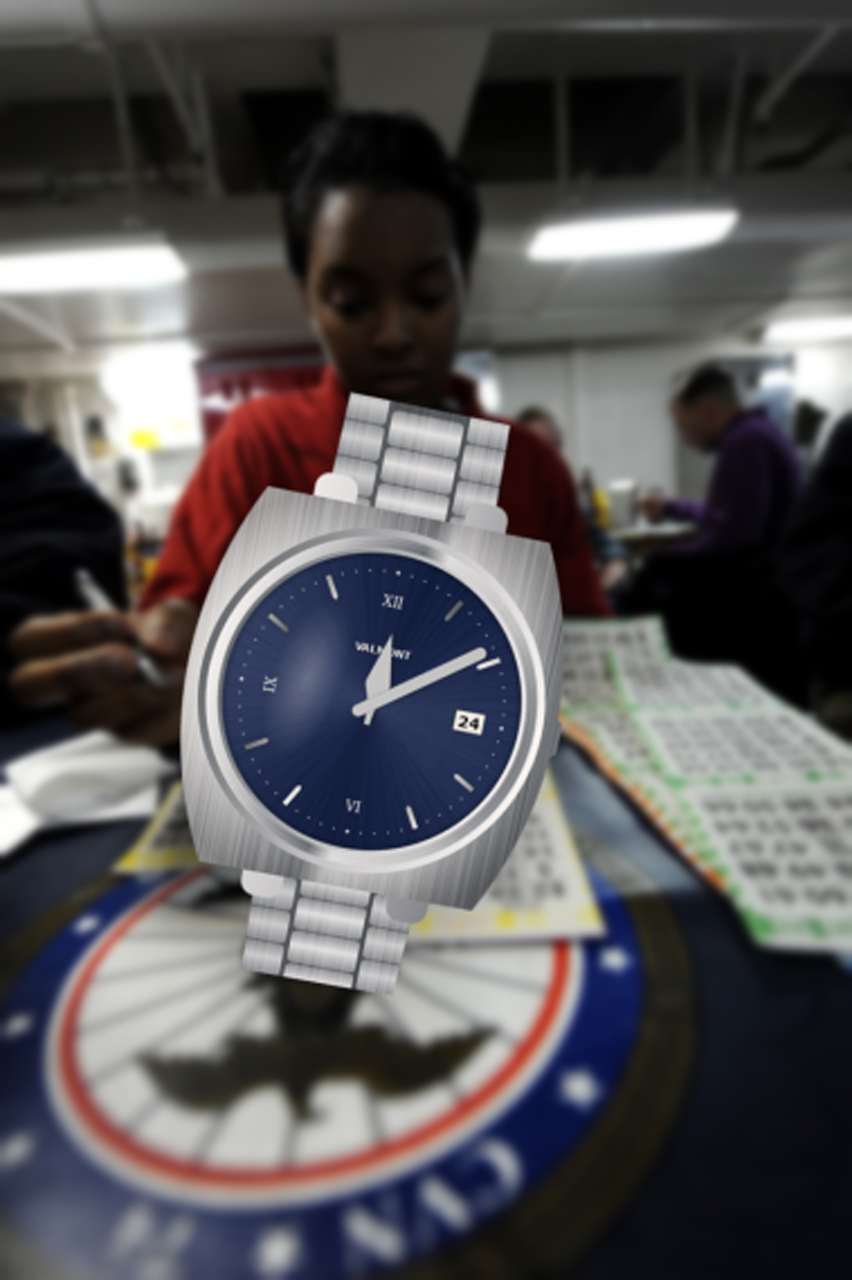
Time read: 12:09
